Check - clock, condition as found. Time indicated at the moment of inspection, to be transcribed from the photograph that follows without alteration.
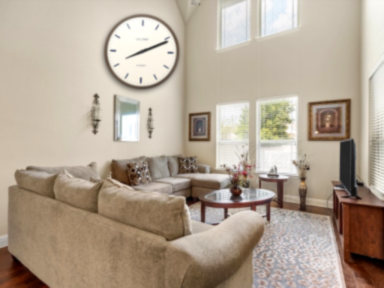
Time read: 8:11
